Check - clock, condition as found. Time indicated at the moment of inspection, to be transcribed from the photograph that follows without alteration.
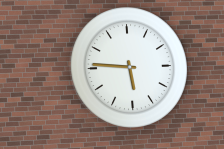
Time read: 5:46
